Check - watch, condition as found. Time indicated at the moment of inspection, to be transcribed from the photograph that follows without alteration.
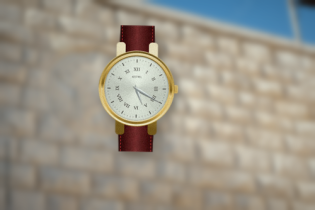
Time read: 5:20
